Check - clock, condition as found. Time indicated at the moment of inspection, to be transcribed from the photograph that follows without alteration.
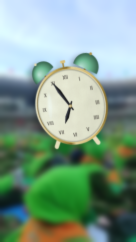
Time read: 6:55
